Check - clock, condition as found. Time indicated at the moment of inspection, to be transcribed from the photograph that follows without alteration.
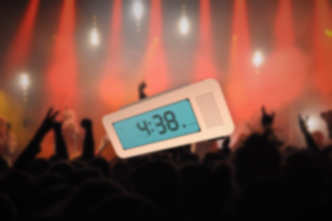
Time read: 4:38
